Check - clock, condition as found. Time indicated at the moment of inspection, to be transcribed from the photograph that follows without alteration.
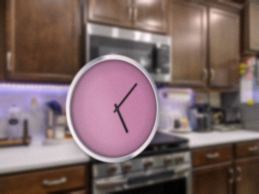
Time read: 5:07
